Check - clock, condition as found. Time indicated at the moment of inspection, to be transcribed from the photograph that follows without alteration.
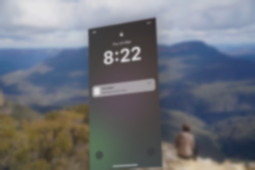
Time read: 8:22
